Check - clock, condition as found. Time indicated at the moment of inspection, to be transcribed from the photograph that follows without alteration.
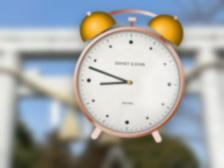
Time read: 8:48
